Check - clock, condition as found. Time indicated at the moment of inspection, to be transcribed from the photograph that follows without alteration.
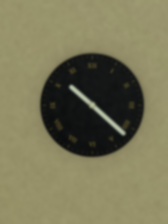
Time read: 10:22
